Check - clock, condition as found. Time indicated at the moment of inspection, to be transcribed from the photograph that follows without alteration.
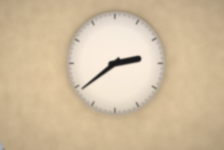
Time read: 2:39
